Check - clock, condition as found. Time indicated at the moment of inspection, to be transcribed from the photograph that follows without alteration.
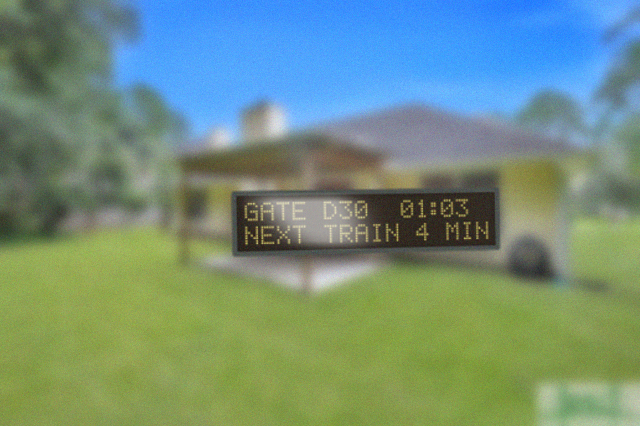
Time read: 1:03
